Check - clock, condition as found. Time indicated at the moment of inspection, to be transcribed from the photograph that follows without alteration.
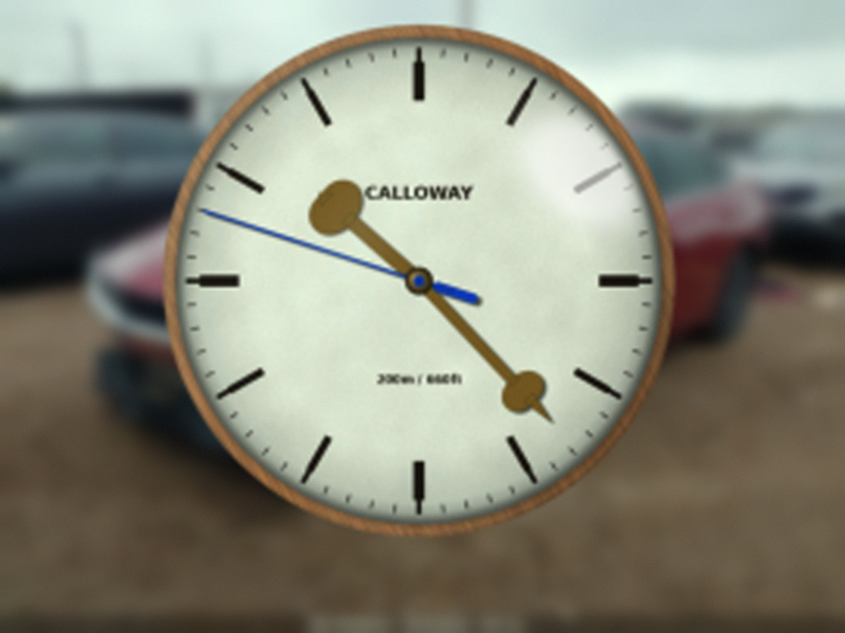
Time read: 10:22:48
